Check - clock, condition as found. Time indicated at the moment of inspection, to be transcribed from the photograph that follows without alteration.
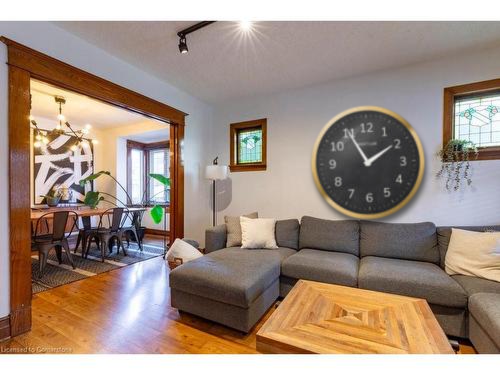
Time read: 1:55
